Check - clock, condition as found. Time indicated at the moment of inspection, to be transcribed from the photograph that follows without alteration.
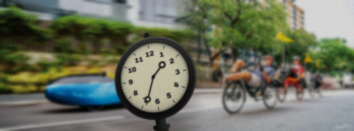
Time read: 1:34
